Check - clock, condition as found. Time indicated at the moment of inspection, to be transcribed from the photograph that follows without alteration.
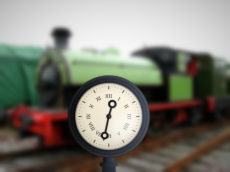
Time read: 12:32
